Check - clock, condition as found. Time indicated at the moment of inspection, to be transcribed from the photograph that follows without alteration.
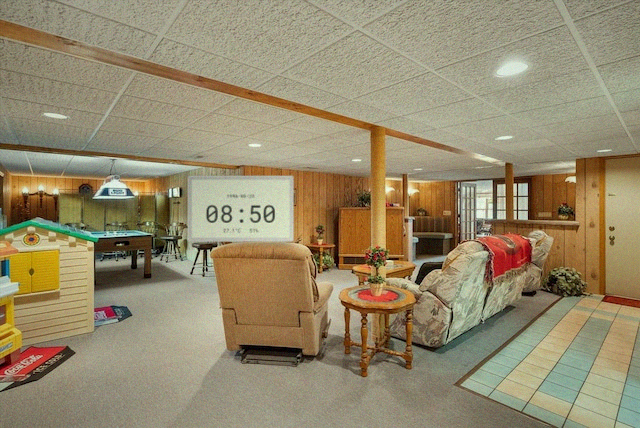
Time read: 8:50
